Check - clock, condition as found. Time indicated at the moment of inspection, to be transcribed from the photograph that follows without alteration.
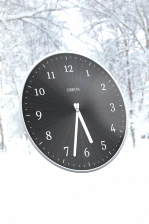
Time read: 5:33
